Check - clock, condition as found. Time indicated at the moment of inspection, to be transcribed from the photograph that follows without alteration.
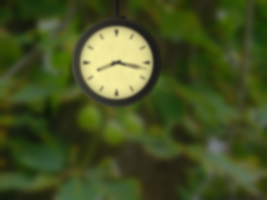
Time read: 8:17
